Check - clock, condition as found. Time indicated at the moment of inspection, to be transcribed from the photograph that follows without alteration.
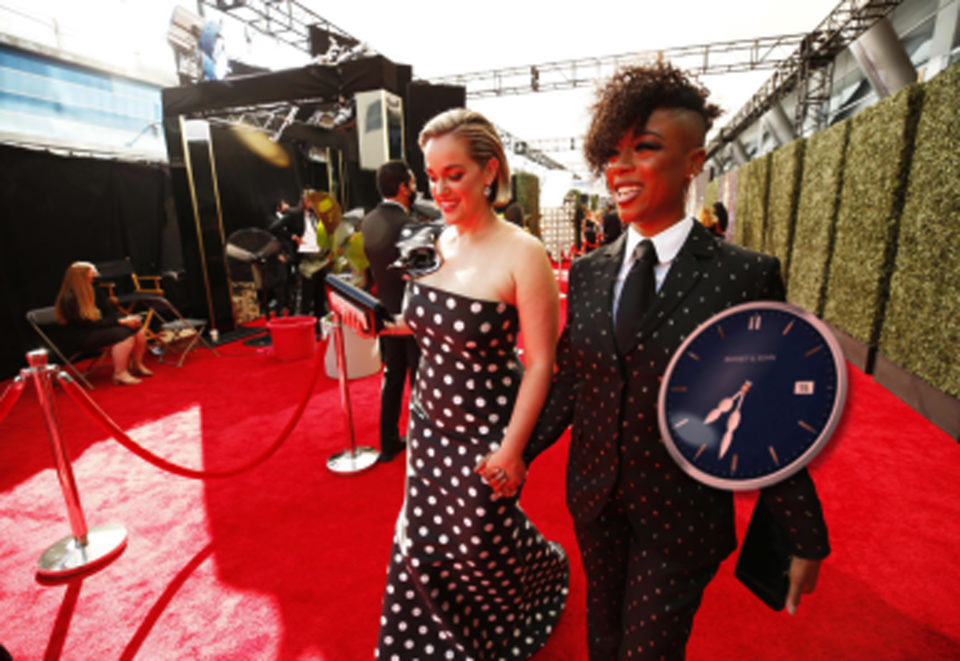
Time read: 7:32
